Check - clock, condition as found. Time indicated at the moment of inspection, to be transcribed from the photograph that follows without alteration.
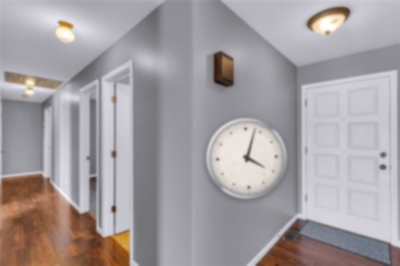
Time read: 4:03
